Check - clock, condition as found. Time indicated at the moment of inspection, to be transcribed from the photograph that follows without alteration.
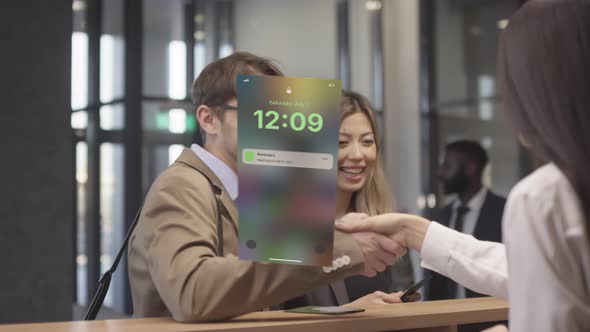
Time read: 12:09
